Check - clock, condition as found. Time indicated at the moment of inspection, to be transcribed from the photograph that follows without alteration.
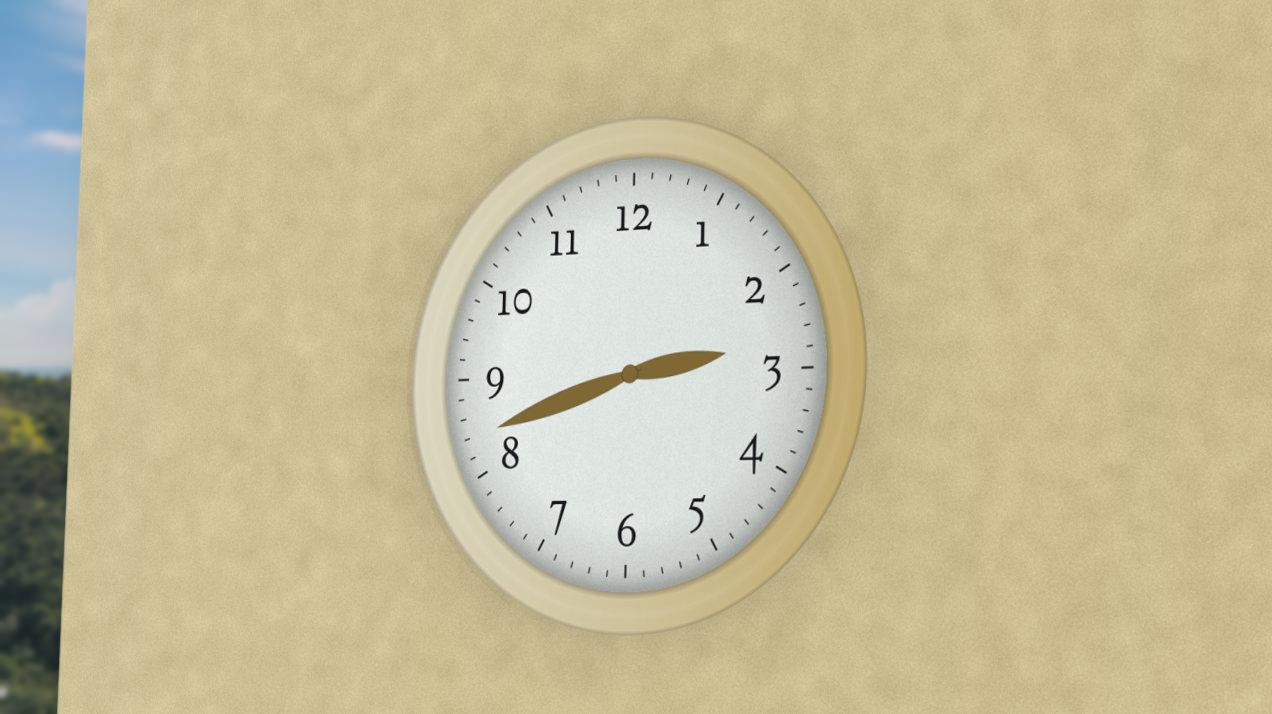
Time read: 2:42
